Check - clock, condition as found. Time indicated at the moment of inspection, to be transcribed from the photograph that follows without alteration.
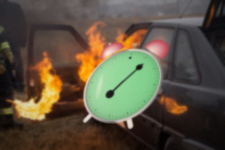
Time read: 7:06
